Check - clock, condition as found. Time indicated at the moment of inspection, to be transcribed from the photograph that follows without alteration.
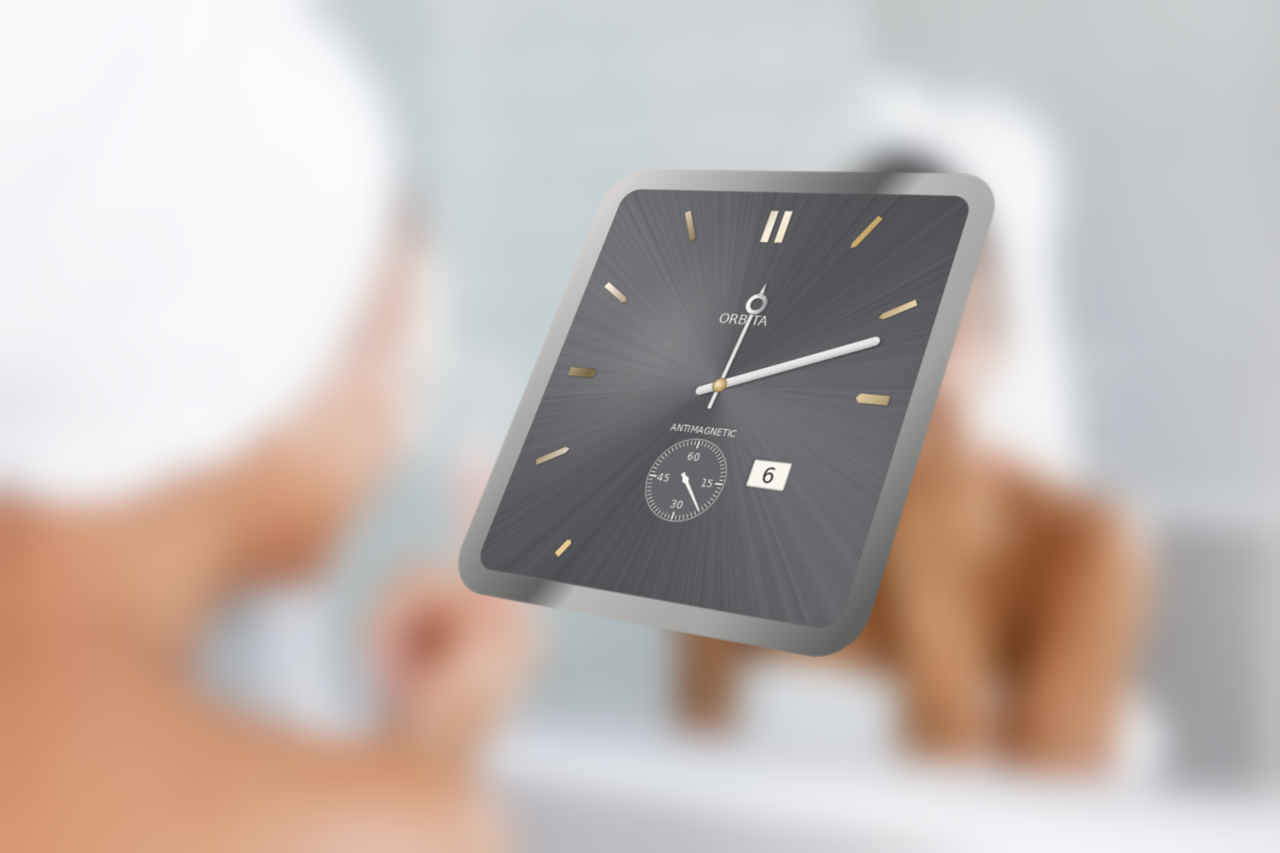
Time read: 12:11:23
